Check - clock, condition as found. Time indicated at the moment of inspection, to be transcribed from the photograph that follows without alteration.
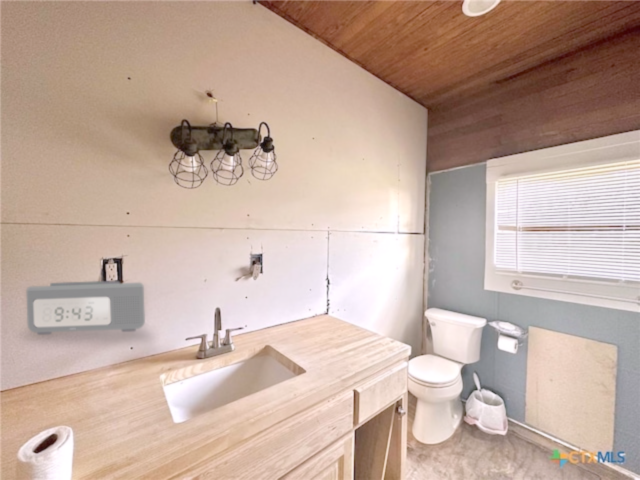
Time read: 9:43
